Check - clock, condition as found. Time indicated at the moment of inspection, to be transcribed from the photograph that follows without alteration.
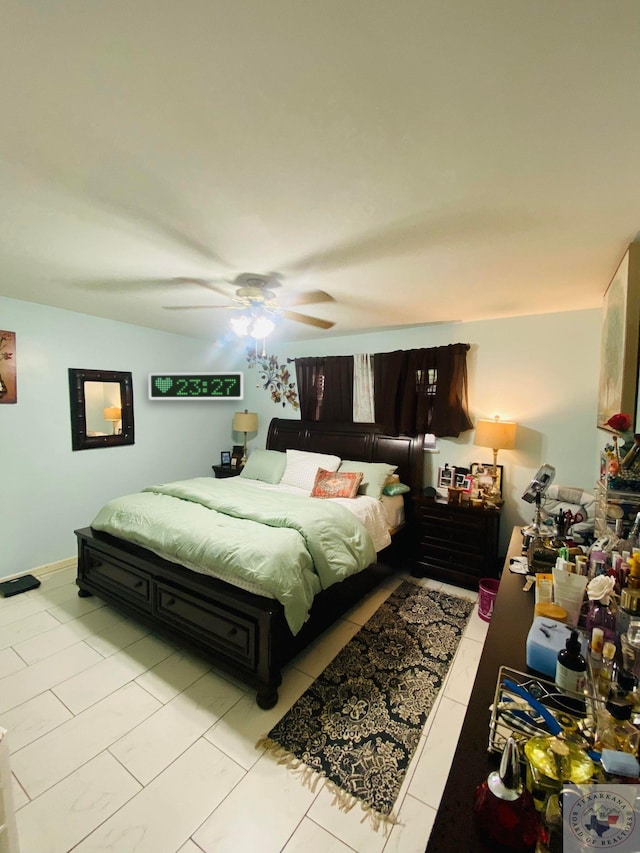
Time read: 23:27
